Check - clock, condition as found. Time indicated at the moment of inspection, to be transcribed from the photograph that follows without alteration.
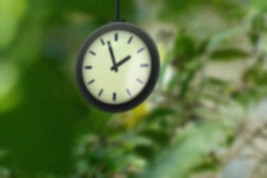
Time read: 1:57
